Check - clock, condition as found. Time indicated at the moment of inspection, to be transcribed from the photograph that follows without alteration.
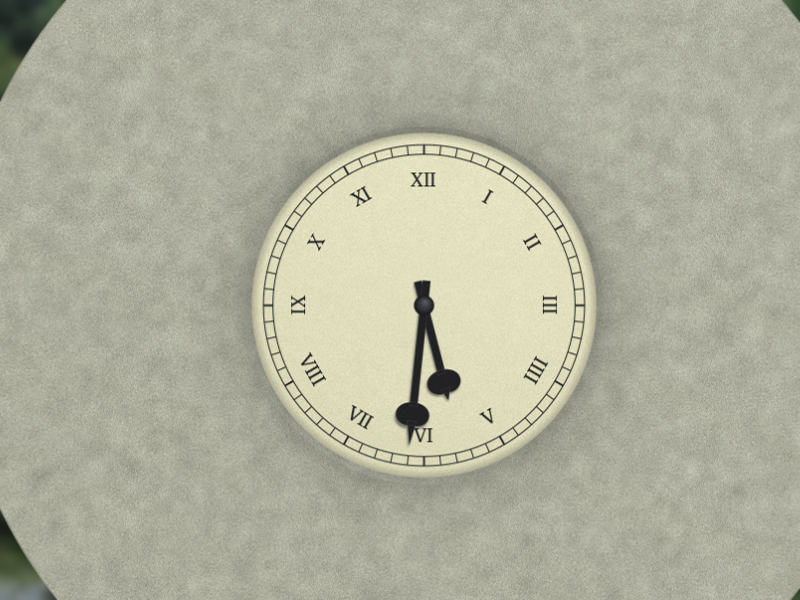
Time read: 5:31
